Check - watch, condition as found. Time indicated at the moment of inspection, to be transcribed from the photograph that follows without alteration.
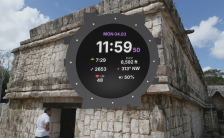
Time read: 11:59
